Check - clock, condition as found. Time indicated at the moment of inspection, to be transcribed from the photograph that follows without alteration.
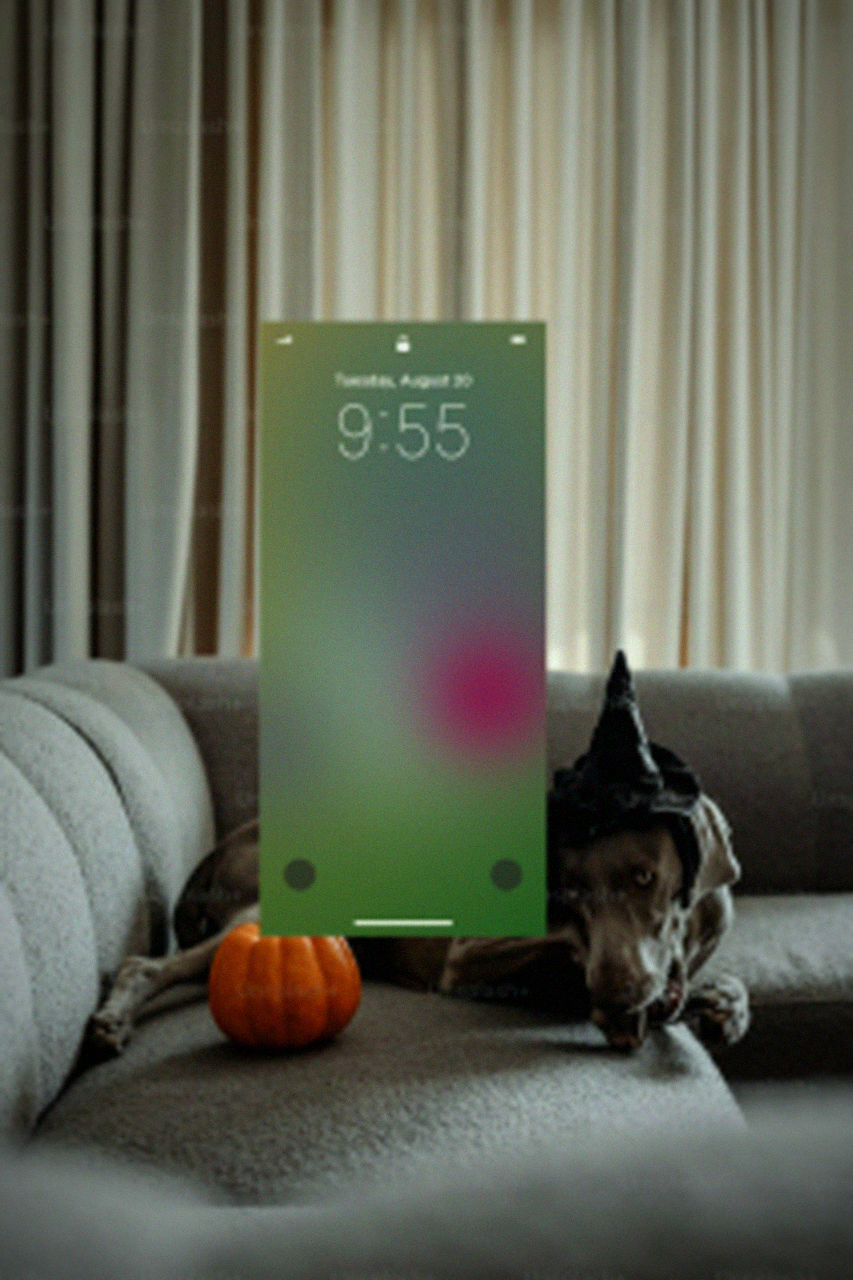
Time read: 9:55
